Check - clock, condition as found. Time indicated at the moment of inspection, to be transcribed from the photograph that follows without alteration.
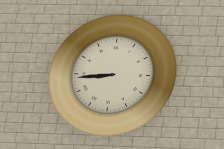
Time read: 8:44
